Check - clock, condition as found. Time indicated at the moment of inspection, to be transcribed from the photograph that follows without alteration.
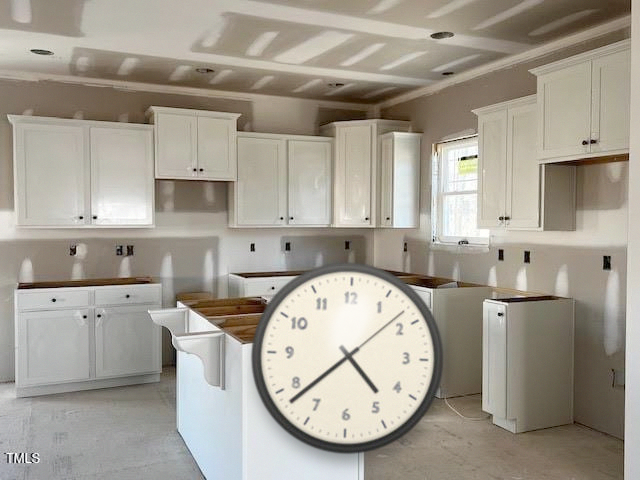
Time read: 4:38:08
